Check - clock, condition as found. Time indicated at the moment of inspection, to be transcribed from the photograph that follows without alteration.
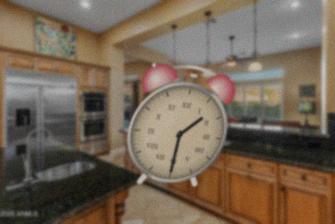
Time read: 1:30
